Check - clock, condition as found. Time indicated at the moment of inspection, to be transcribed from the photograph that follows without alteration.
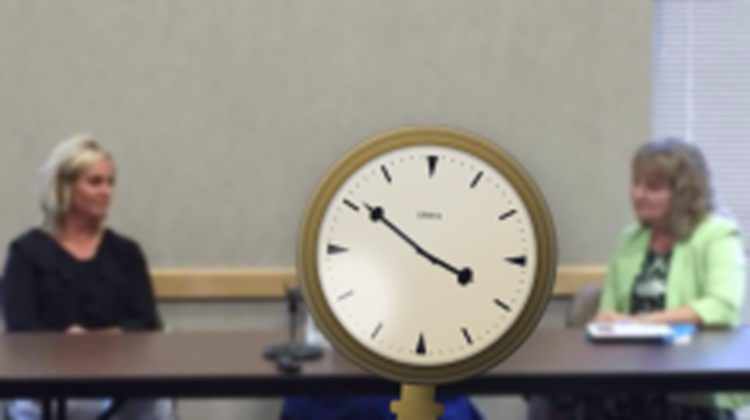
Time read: 3:51
